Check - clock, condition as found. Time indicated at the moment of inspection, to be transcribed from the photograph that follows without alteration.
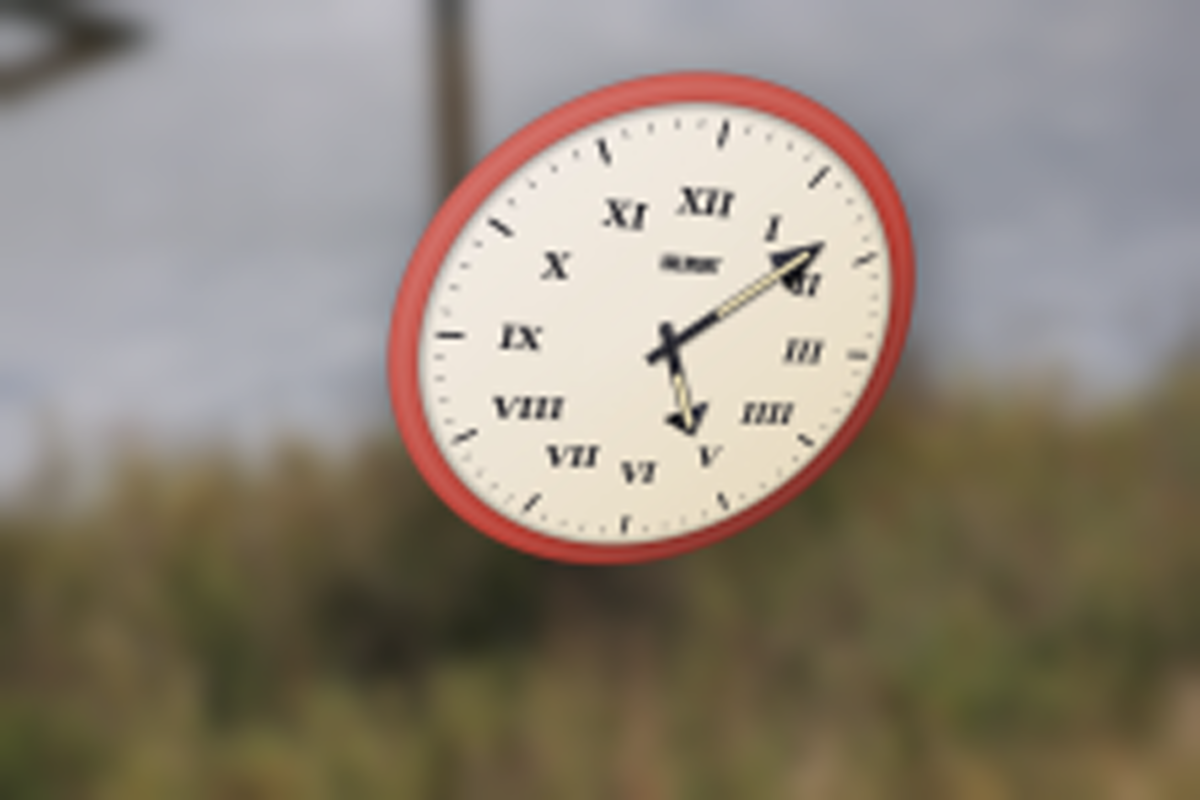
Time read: 5:08
